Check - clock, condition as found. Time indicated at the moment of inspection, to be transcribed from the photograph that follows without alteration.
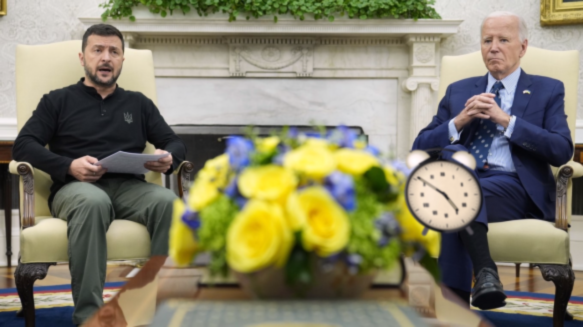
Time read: 4:51
